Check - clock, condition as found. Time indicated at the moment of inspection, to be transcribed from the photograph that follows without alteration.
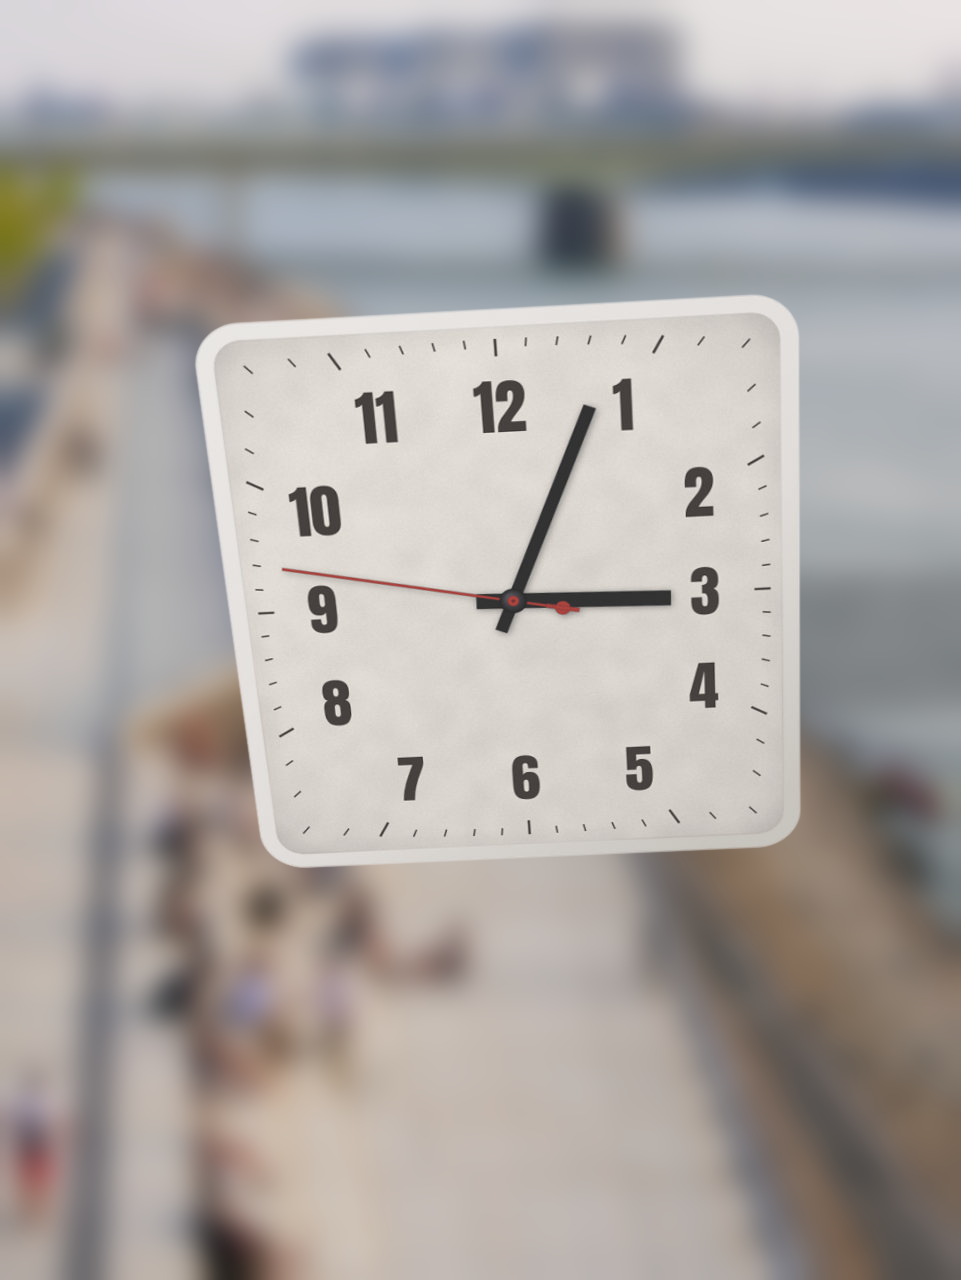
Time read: 3:03:47
